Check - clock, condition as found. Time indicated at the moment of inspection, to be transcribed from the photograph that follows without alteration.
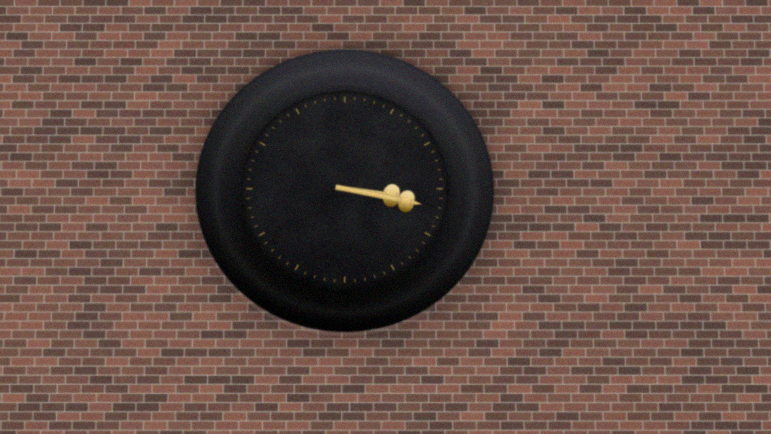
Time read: 3:17
